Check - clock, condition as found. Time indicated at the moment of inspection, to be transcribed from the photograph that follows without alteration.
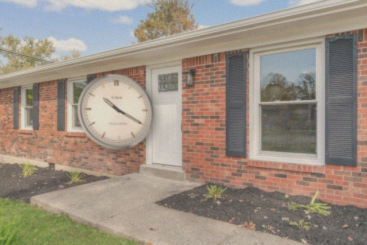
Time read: 10:20
